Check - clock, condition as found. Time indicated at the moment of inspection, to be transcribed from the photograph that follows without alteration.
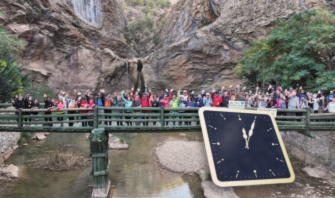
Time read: 12:05
